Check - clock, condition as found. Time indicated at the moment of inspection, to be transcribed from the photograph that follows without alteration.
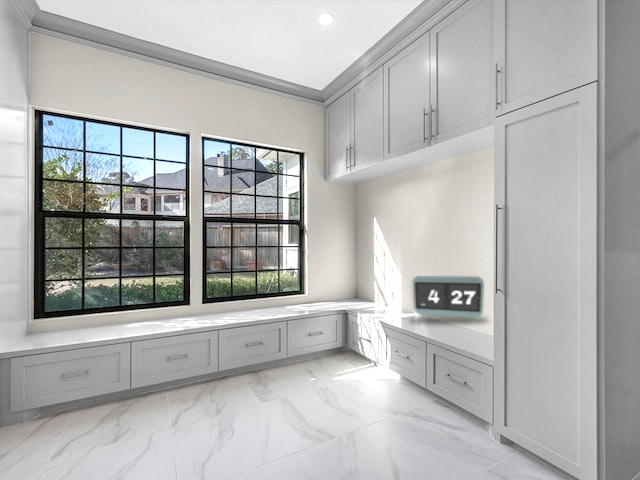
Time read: 4:27
